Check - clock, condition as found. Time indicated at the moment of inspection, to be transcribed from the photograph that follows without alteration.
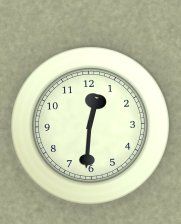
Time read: 12:31
